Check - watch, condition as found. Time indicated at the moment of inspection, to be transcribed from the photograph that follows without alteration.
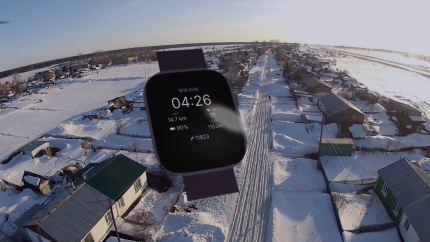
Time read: 4:26
